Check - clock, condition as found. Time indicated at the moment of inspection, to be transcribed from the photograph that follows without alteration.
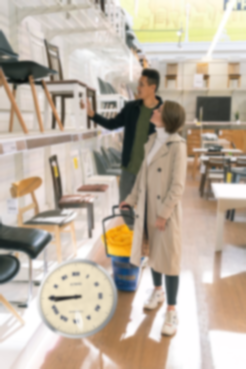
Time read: 8:45
